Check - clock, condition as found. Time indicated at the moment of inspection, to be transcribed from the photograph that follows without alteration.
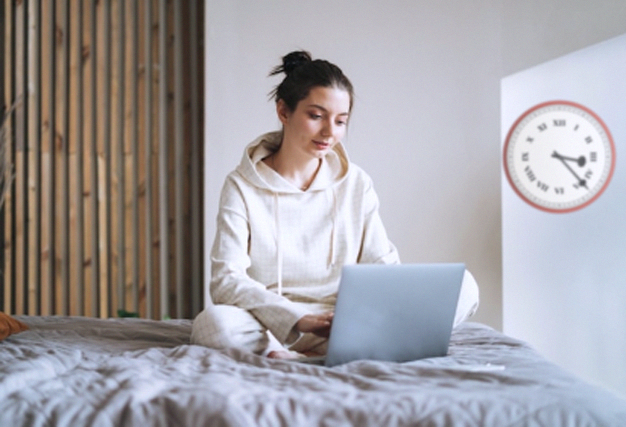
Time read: 3:23
